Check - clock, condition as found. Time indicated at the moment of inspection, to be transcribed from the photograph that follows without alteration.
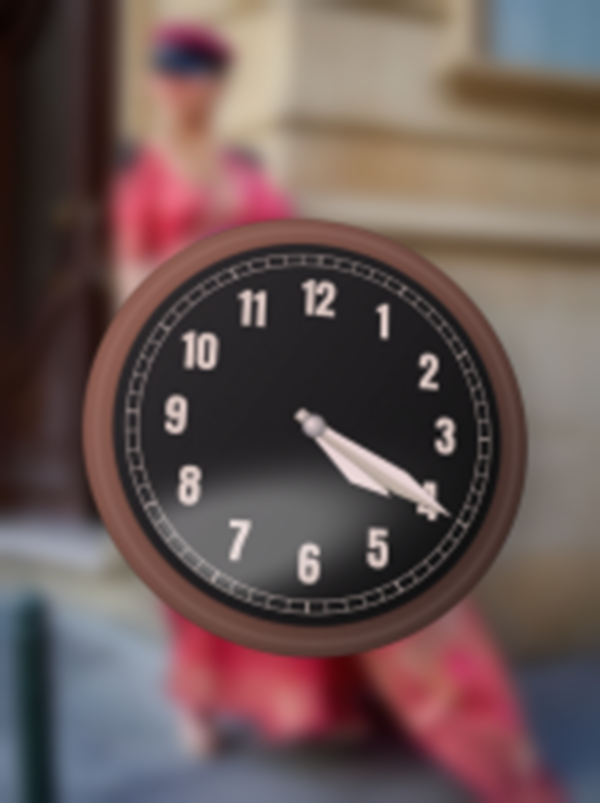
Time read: 4:20
